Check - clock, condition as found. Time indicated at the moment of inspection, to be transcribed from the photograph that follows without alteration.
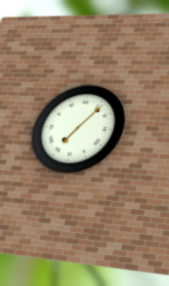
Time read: 7:06
